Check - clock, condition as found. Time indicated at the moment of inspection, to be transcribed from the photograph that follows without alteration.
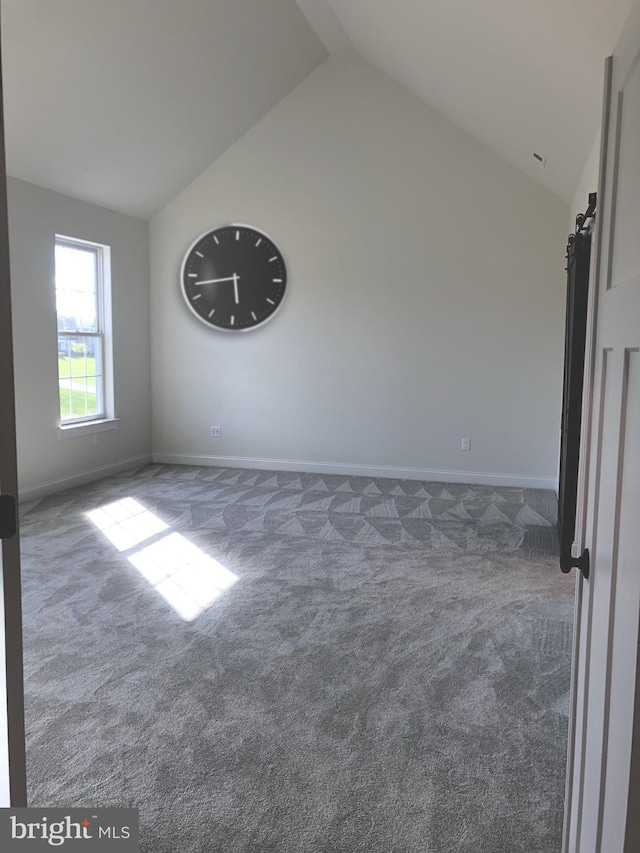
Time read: 5:43
